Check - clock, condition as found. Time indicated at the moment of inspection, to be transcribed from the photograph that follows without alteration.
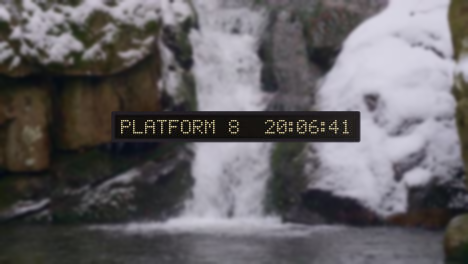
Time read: 20:06:41
